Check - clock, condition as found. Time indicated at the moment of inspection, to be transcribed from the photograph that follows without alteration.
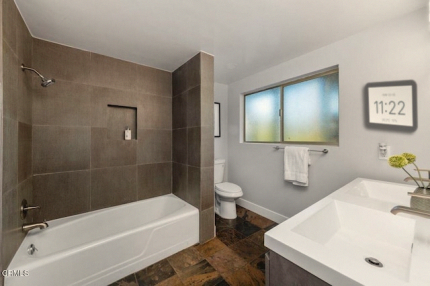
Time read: 11:22
